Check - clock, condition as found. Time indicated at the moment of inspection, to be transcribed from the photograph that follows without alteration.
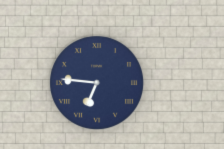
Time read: 6:46
